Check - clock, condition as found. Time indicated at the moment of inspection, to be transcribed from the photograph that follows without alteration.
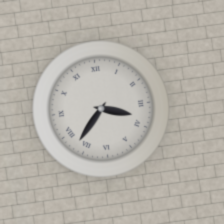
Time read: 3:37
